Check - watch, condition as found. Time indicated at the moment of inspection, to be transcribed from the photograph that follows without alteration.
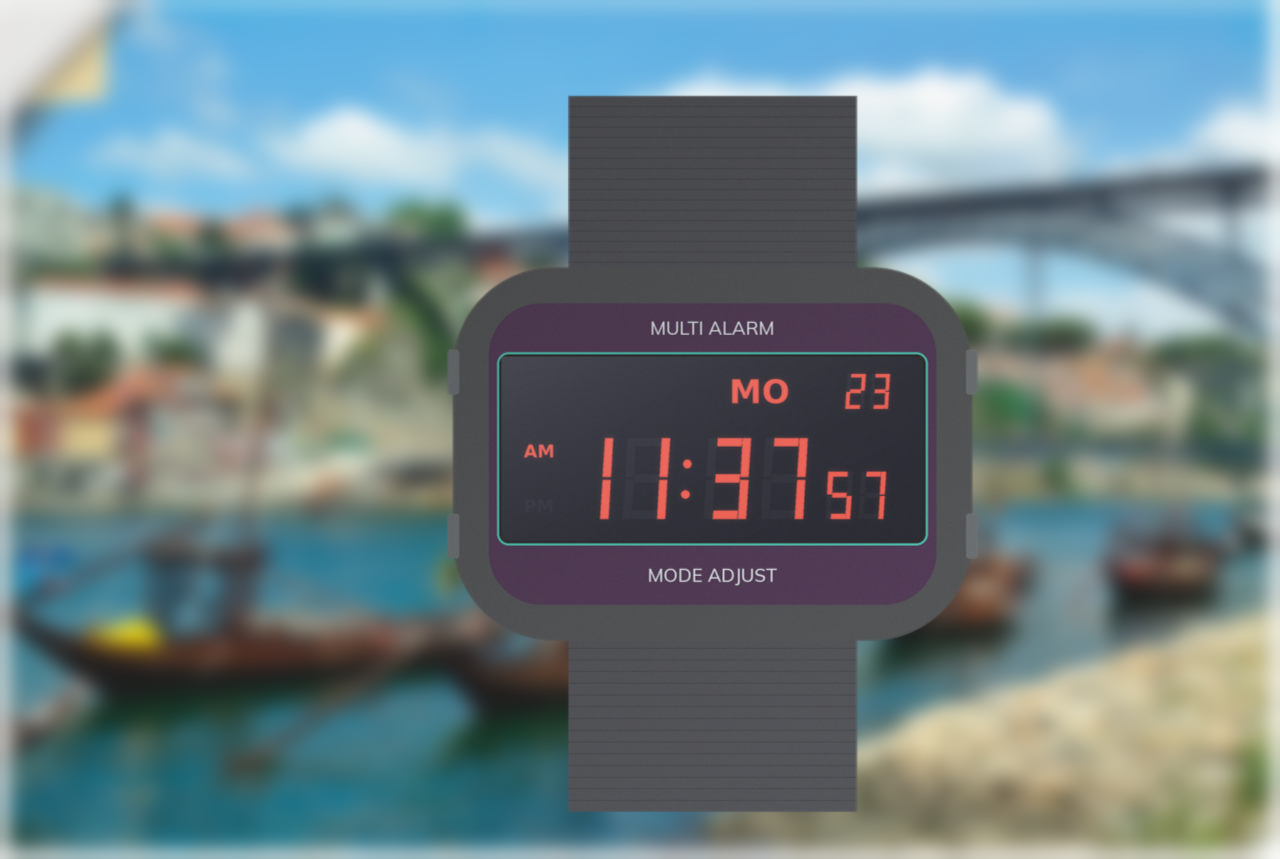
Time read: 11:37:57
